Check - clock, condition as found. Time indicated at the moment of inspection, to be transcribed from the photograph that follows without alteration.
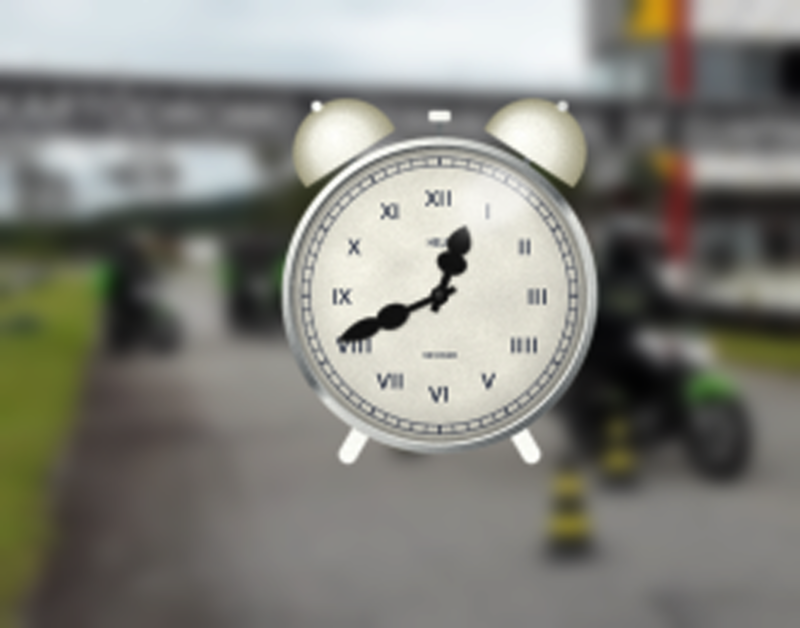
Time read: 12:41
